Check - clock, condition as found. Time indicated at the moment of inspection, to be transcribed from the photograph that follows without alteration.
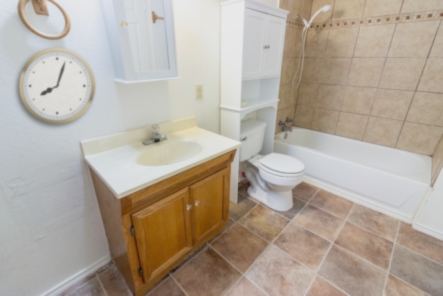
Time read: 8:03
